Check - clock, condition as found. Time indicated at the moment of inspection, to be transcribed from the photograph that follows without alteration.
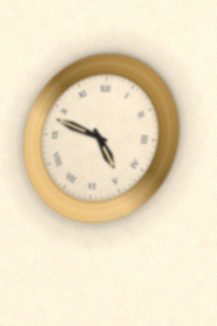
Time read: 4:48
